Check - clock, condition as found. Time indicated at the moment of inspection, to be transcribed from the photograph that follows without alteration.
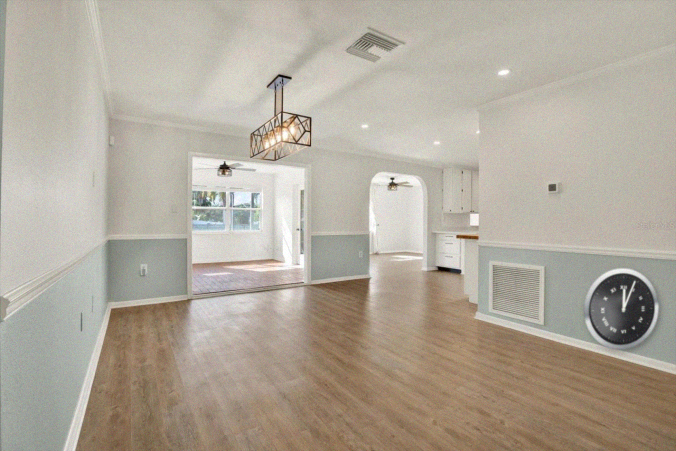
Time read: 12:04
